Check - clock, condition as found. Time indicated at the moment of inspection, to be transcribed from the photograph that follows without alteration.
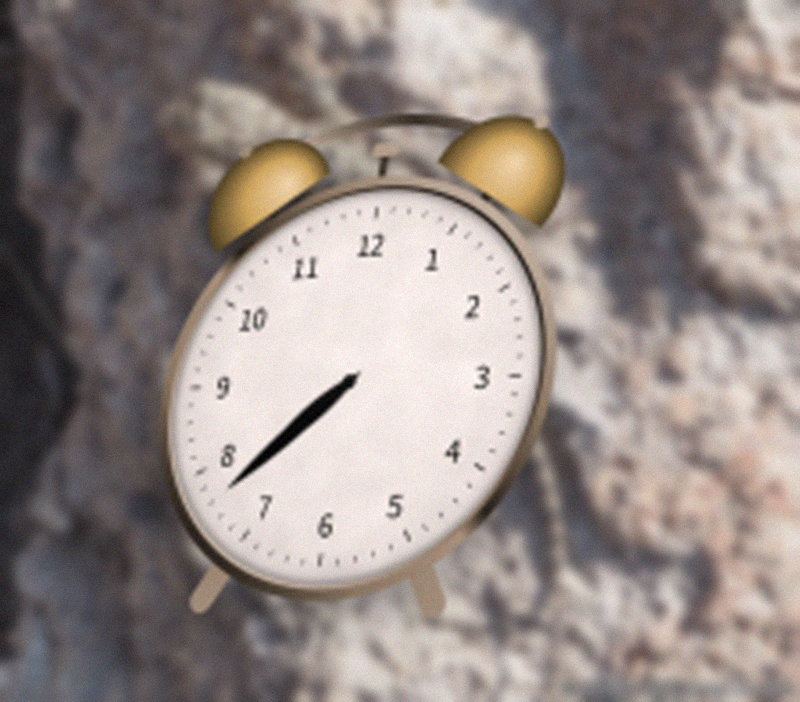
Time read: 7:38
